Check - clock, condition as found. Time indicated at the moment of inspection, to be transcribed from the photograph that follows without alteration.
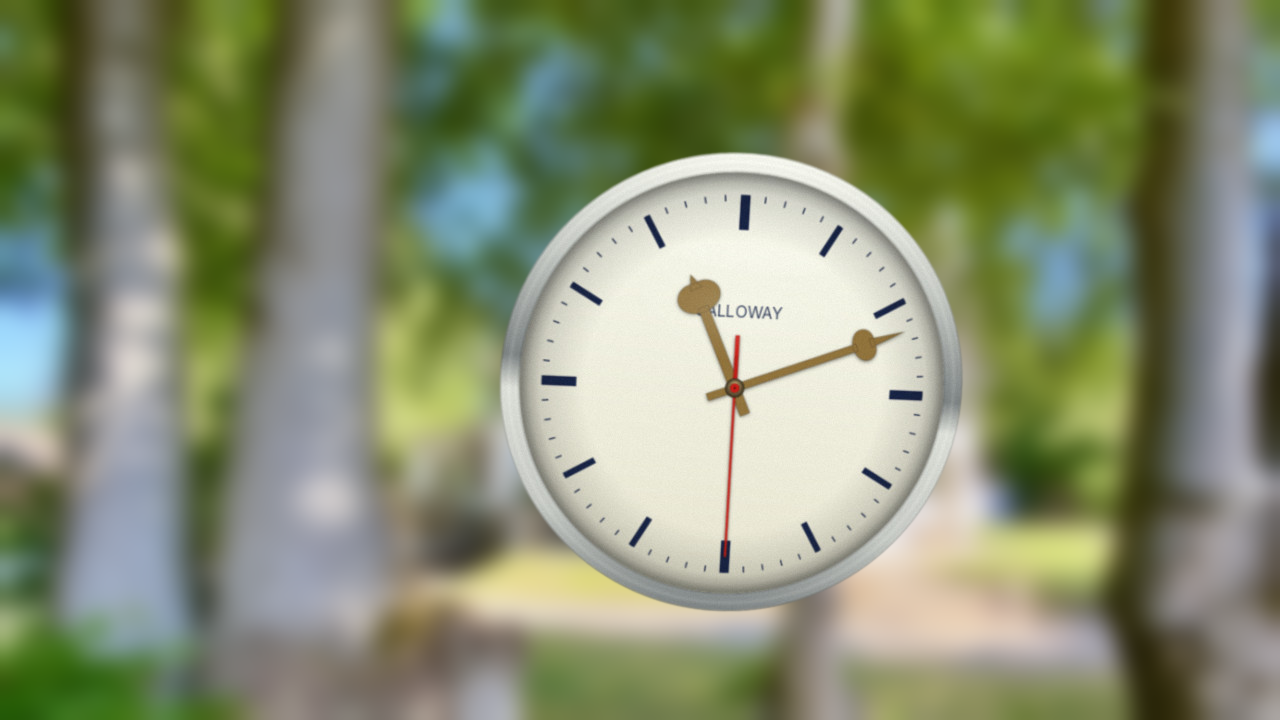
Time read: 11:11:30
